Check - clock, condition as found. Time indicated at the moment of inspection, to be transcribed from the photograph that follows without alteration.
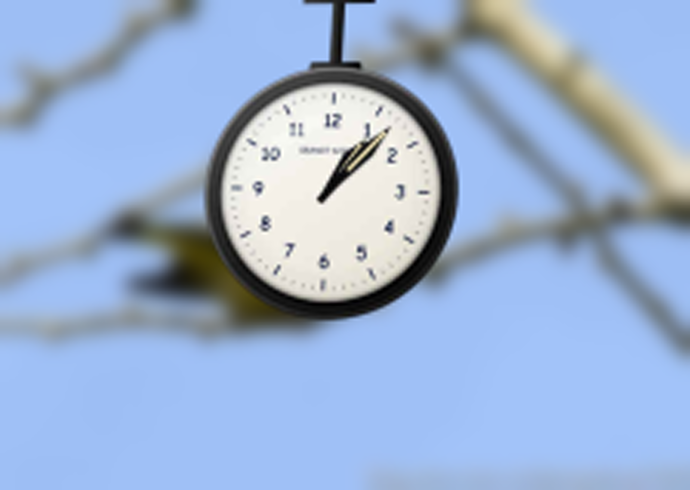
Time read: 1:07
